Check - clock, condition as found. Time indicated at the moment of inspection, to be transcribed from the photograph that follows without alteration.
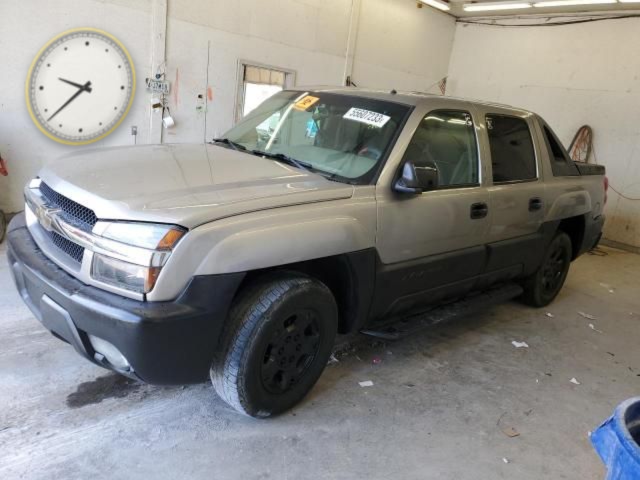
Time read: 9:38
